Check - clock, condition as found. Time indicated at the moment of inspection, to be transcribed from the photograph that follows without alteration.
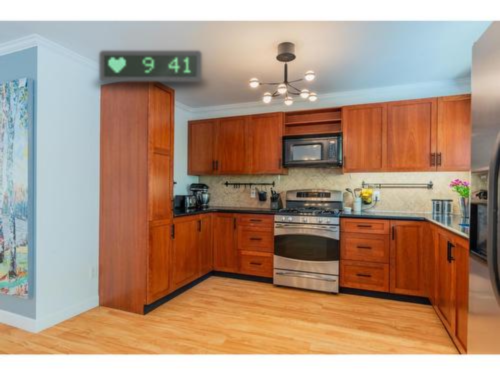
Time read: 9:41
